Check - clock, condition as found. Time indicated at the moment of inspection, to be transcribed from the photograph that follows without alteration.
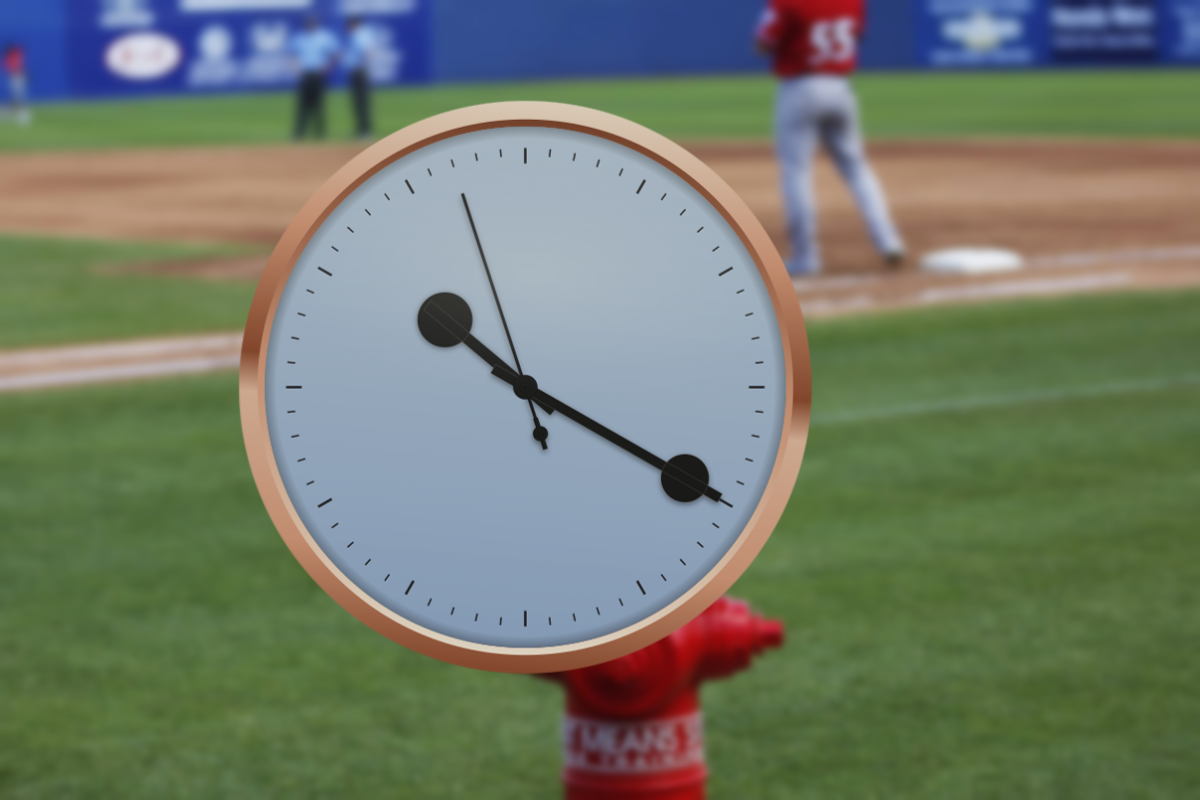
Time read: 10:19:57
